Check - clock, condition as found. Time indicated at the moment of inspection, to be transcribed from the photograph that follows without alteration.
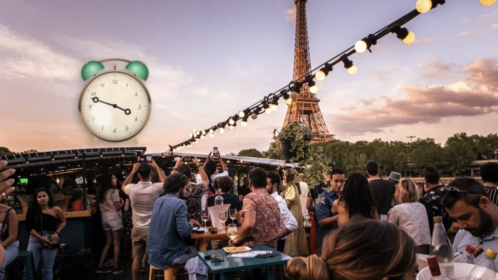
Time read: 3:48
